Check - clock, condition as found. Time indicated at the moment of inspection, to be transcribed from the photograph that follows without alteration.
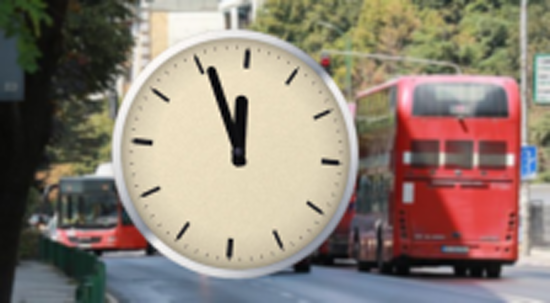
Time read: 11:56
